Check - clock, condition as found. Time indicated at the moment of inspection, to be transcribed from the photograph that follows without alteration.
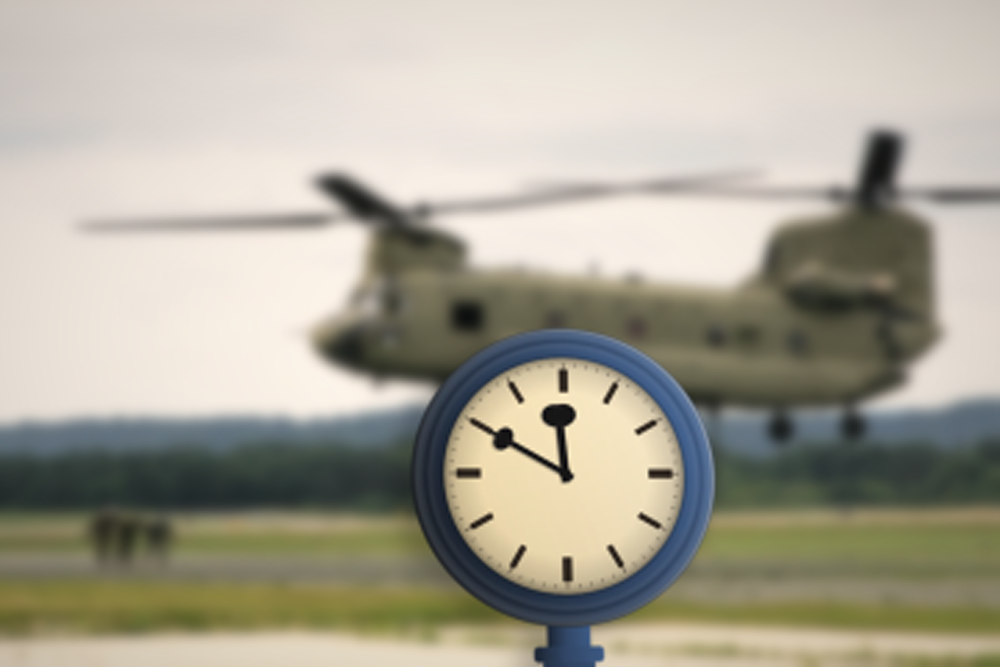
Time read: 11:50
